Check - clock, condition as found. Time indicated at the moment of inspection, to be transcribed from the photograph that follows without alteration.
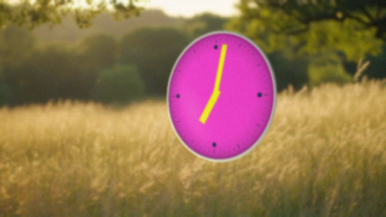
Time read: 7:02
